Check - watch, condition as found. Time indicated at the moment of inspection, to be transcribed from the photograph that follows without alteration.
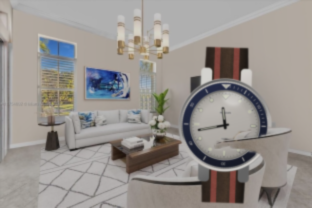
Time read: 11:43
